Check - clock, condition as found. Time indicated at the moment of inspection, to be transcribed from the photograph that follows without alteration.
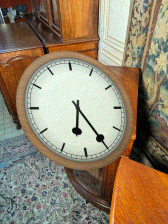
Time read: 6:25
